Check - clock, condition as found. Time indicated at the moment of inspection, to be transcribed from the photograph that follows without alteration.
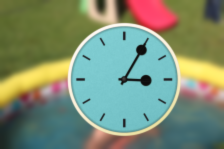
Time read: 3:05
